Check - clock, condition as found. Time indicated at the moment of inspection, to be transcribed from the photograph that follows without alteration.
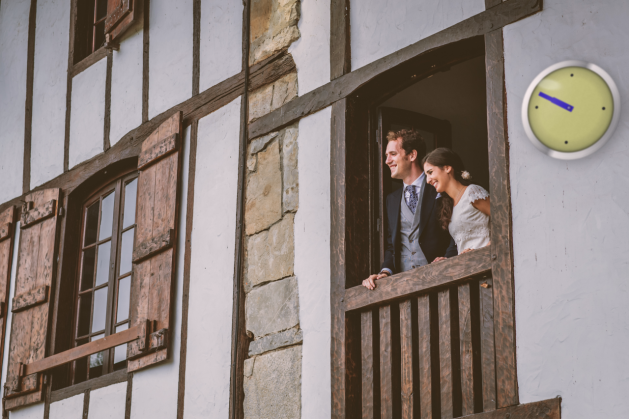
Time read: 9:49
